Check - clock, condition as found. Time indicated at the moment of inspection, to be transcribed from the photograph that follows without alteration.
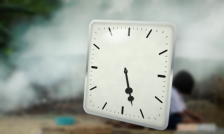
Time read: 5:27
